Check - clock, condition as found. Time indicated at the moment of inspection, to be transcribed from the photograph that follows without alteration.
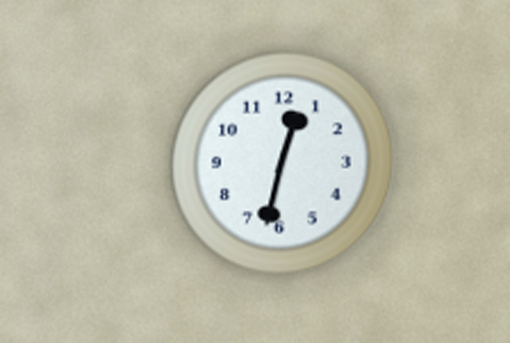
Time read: 12:32
